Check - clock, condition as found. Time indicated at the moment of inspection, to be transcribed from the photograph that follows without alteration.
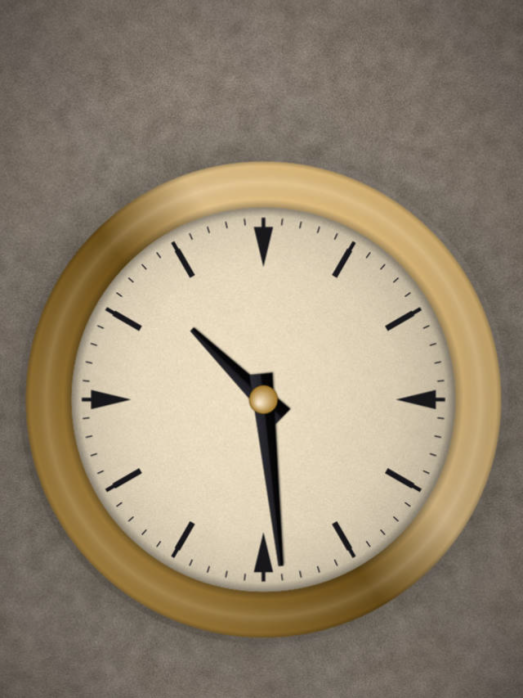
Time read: 10:29
